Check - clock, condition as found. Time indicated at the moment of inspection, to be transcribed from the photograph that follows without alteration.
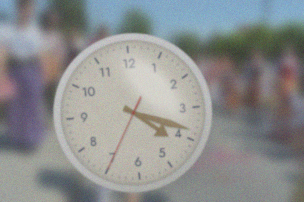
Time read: 4:18:35
